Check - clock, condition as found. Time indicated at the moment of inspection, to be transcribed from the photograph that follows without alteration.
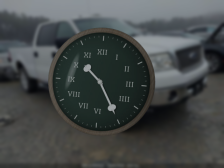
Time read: 10:25
